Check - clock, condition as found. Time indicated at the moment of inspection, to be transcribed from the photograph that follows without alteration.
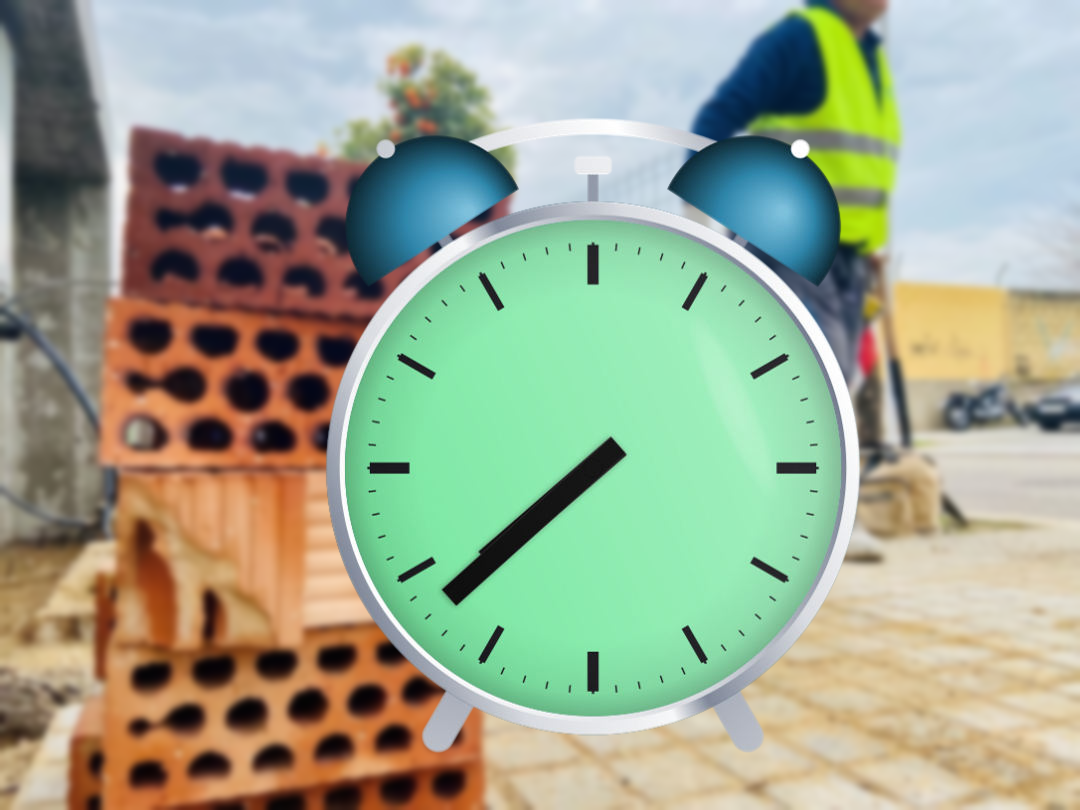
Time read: 7:38
